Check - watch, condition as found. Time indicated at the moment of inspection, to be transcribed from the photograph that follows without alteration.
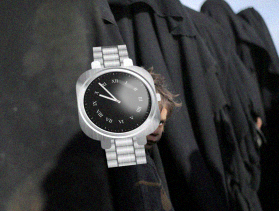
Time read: 9:54
